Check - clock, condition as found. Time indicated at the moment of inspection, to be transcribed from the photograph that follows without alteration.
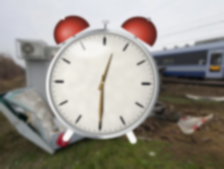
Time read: 12:30
